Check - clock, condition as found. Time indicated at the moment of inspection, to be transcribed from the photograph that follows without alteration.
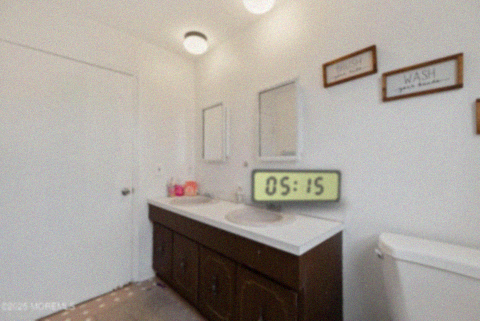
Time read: 5:15
